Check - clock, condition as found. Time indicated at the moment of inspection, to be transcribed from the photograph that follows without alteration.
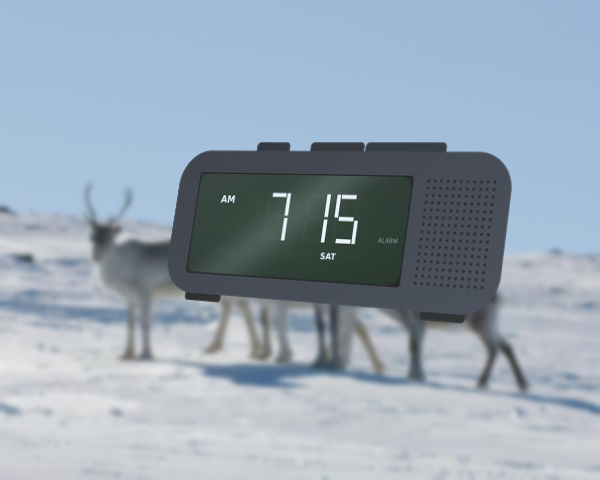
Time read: 7:15
